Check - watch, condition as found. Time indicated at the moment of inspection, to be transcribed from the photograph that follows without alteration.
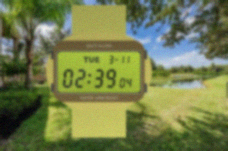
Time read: 2:39
